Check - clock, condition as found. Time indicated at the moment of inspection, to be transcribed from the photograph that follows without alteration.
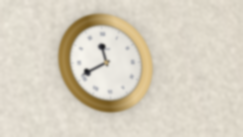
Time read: 11:41
